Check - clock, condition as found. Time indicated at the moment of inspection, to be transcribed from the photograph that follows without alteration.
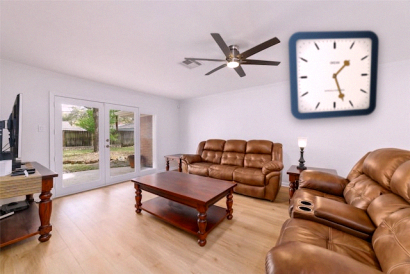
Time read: 1:27
